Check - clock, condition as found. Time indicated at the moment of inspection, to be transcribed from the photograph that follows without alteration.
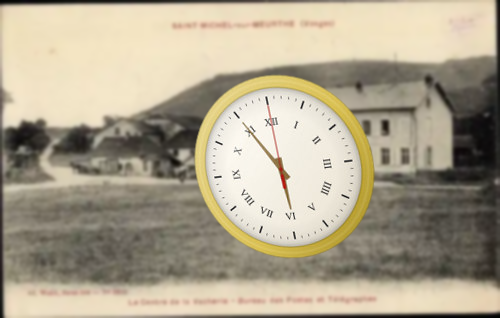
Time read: 5:55:00
